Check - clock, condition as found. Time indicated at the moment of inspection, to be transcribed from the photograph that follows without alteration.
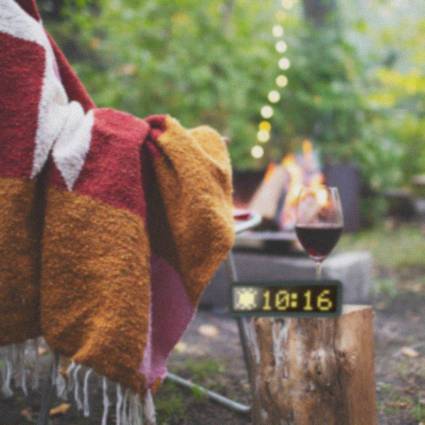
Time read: 10:16
